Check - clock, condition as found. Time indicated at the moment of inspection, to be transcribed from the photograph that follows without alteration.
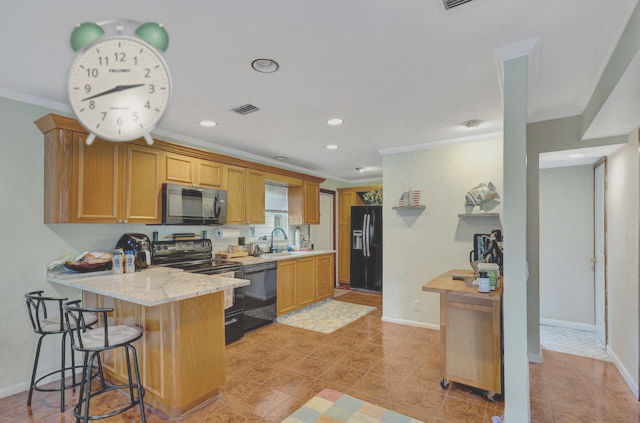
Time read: 2:42
